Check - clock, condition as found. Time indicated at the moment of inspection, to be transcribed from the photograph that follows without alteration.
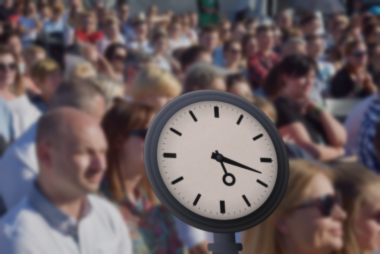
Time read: 5:18
